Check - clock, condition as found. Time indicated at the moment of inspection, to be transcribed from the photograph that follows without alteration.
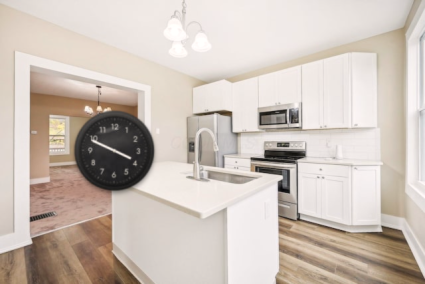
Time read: 3:49
